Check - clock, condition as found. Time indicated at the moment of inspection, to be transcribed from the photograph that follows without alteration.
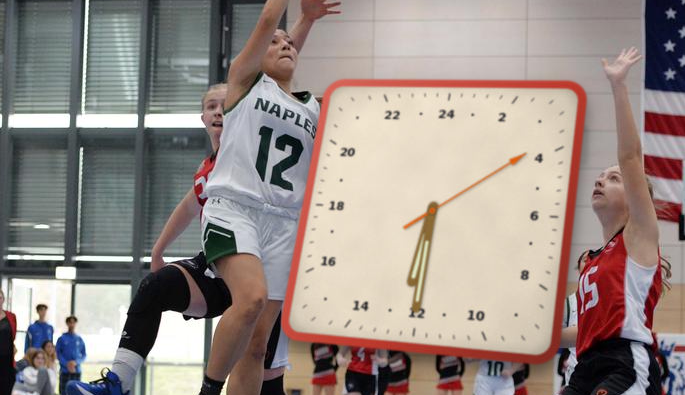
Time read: 12:30:09
